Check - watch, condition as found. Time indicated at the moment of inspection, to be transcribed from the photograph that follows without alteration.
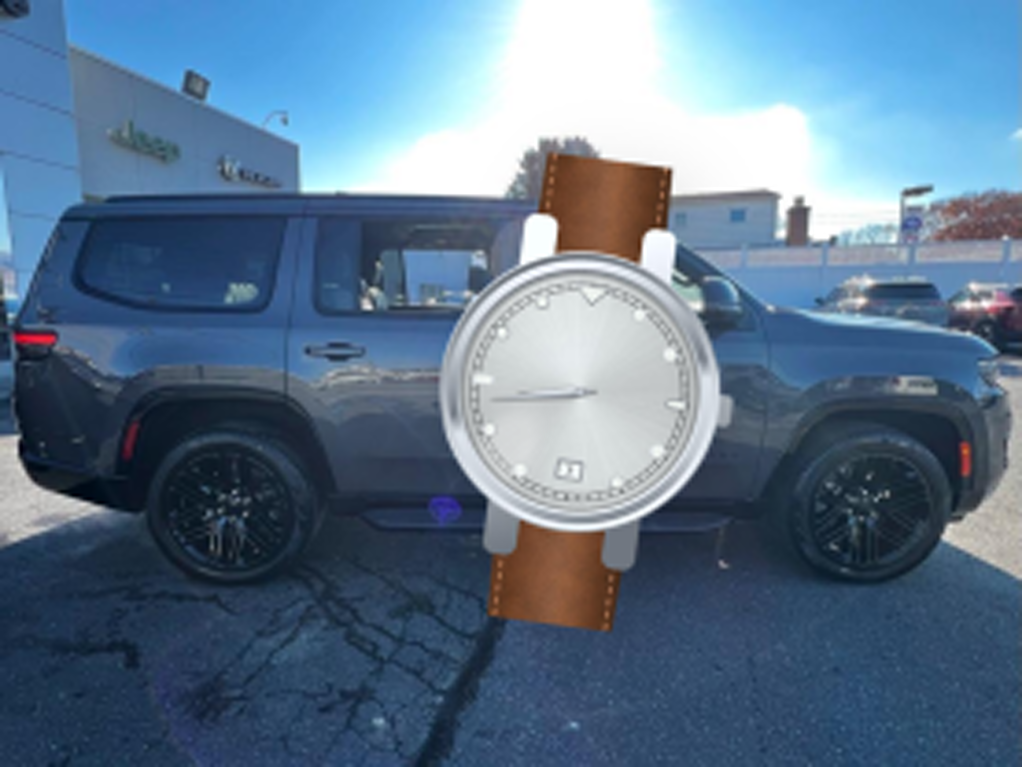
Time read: 8:43
